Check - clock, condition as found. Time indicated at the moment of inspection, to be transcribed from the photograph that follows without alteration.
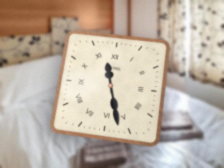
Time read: 11:27
